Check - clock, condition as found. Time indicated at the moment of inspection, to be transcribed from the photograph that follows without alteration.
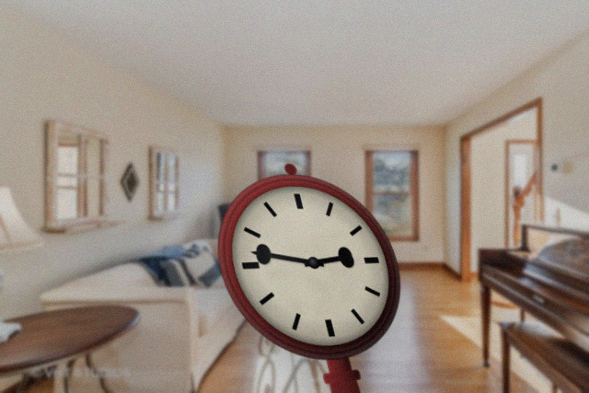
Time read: 2:47
